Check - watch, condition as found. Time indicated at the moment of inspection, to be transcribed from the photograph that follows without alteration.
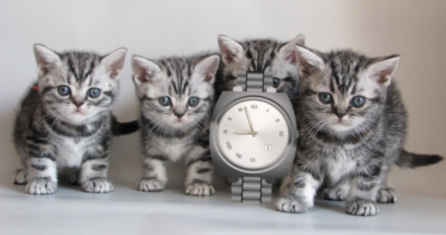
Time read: 8:57
